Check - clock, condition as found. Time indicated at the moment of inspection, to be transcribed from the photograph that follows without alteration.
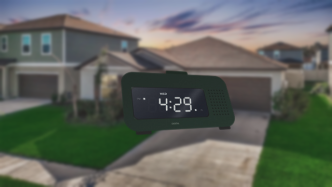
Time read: 4:29
